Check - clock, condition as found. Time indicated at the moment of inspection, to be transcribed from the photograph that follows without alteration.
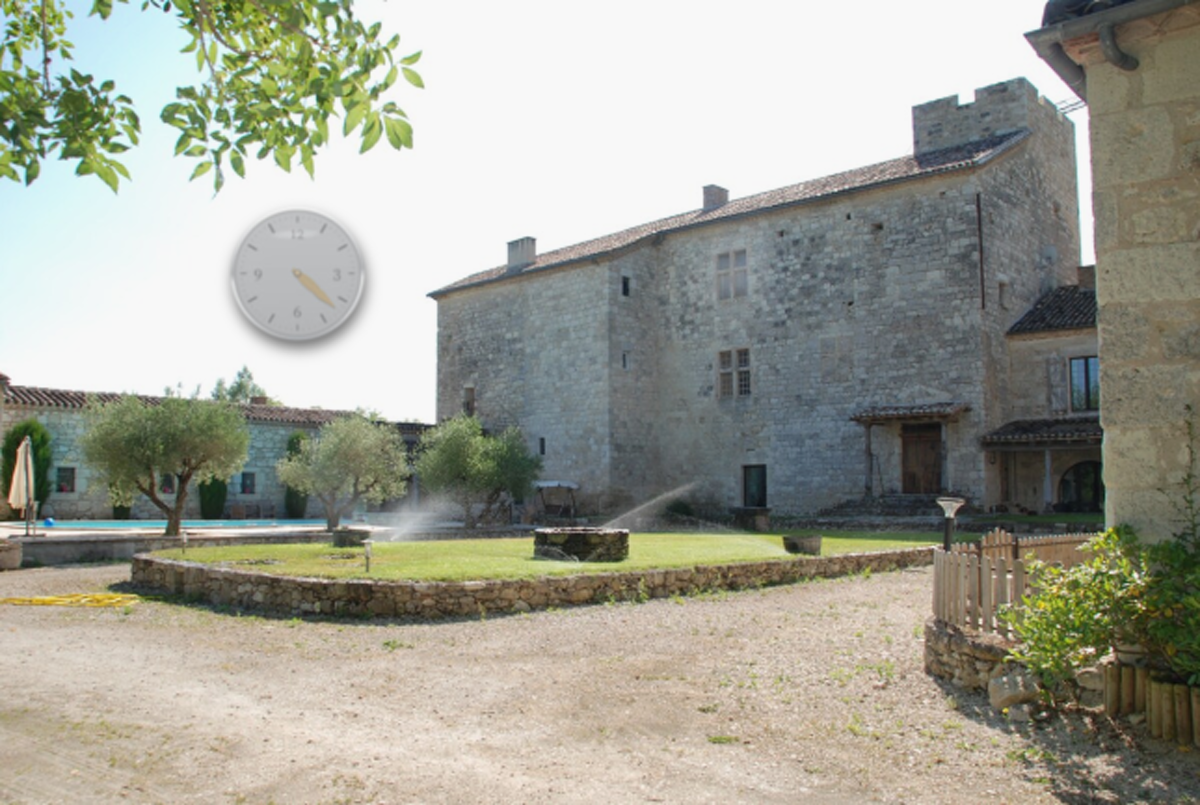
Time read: 4:22
